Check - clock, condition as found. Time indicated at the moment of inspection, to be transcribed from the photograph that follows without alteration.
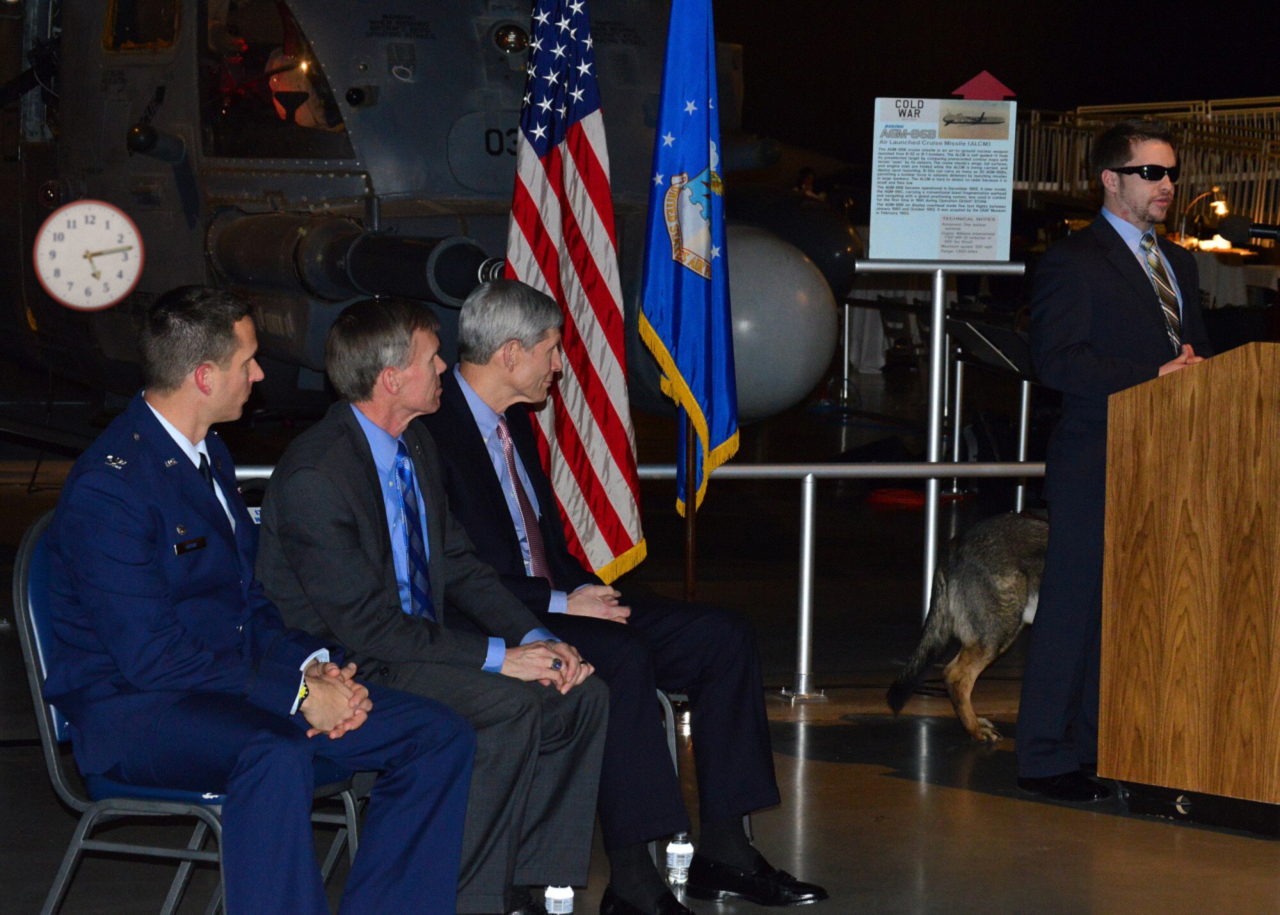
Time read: 5:13
